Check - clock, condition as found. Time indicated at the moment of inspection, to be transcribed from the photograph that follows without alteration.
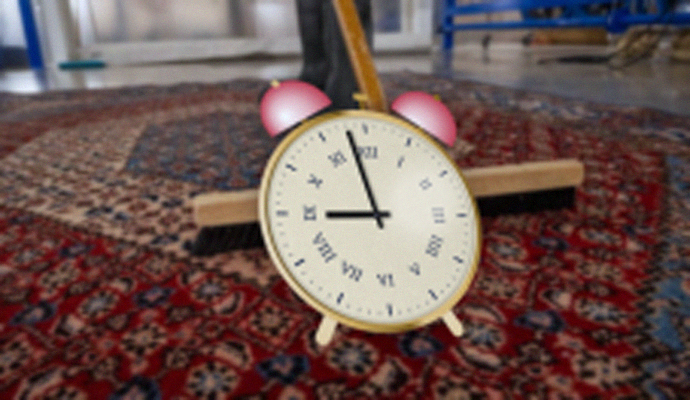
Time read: 8:58
